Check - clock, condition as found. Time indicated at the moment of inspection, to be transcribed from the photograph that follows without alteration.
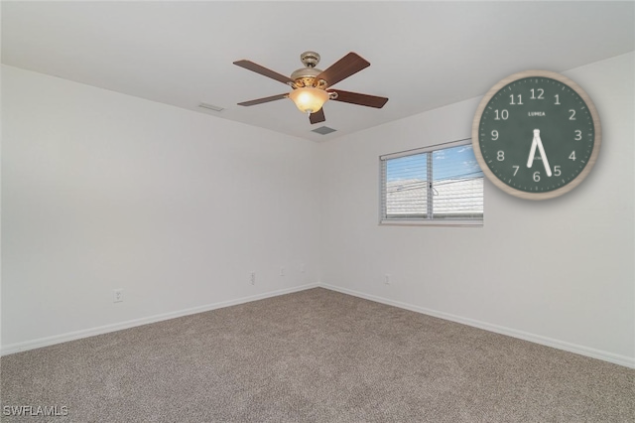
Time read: 6:27
